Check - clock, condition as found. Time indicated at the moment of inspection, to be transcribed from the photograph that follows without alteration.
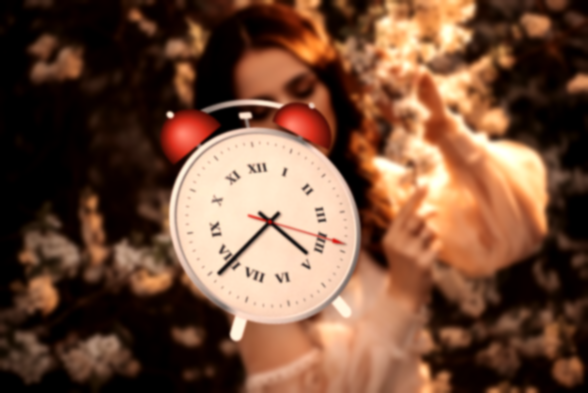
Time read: 4:39:19
